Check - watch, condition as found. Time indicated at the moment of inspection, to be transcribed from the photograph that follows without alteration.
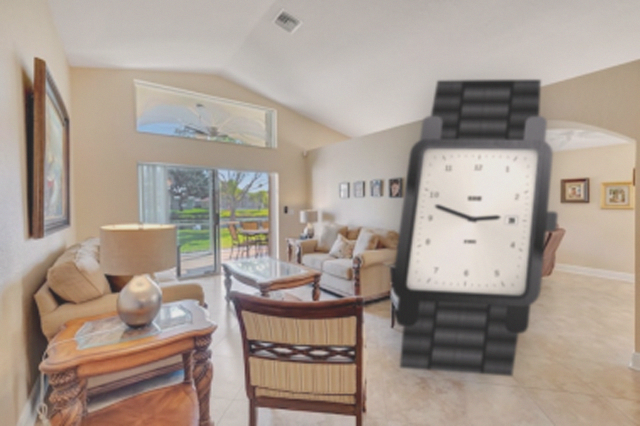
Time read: 2:48
